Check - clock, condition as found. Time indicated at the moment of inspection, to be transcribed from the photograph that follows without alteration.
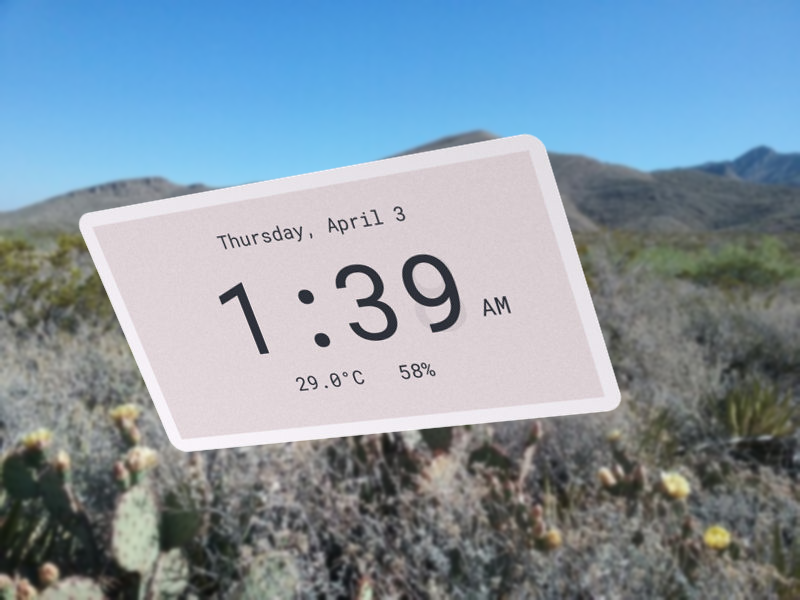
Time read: 1:39
